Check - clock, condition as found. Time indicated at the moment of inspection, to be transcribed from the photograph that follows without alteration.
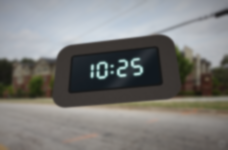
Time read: 10:25
